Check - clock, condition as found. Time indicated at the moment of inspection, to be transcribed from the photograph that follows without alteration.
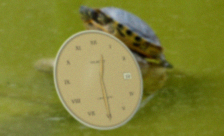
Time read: 12:30
